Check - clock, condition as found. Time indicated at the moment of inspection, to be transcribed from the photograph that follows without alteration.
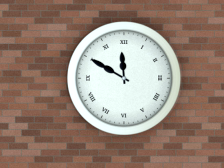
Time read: 11:50
